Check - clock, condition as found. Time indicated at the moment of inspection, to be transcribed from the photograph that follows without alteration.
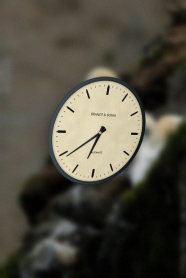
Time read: 6:39
